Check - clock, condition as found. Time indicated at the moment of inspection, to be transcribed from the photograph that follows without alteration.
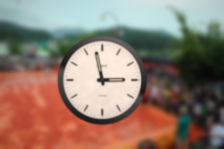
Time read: 2:58
